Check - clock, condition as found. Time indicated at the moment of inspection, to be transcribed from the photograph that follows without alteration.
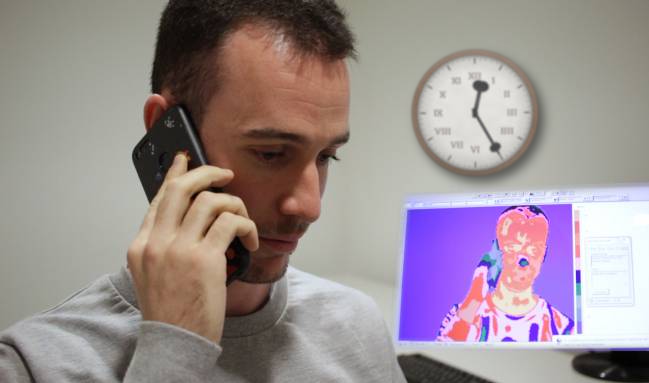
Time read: 12:25
